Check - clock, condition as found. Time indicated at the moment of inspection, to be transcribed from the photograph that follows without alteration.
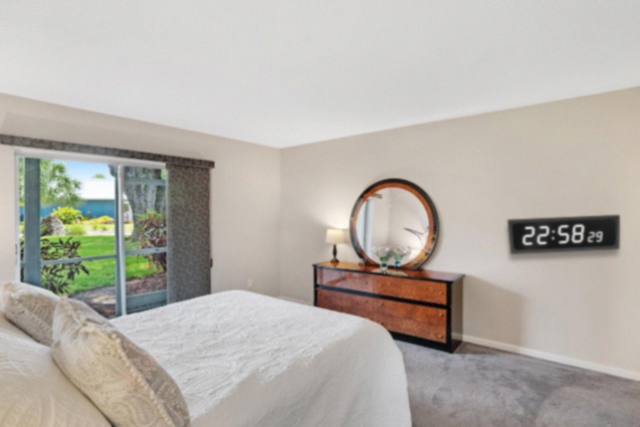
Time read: 22:58
